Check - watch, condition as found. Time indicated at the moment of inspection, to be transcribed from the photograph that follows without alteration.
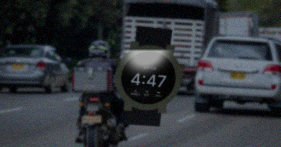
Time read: 4:47
